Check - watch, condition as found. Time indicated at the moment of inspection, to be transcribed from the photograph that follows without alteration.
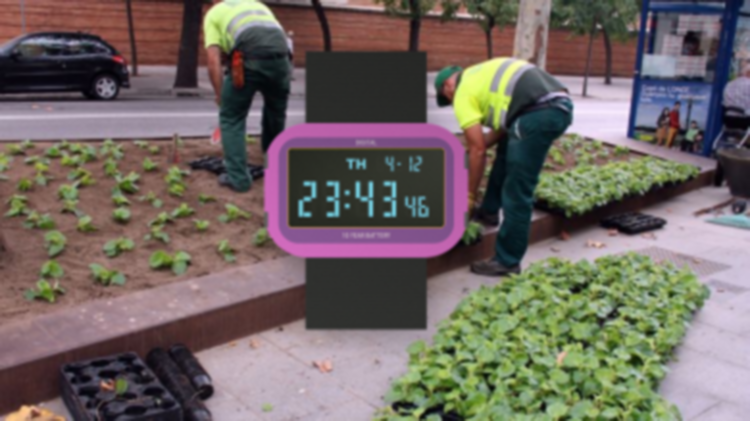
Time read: 23:43:46
